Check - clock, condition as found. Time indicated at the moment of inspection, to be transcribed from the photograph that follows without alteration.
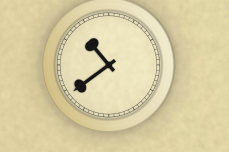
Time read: 10:39
